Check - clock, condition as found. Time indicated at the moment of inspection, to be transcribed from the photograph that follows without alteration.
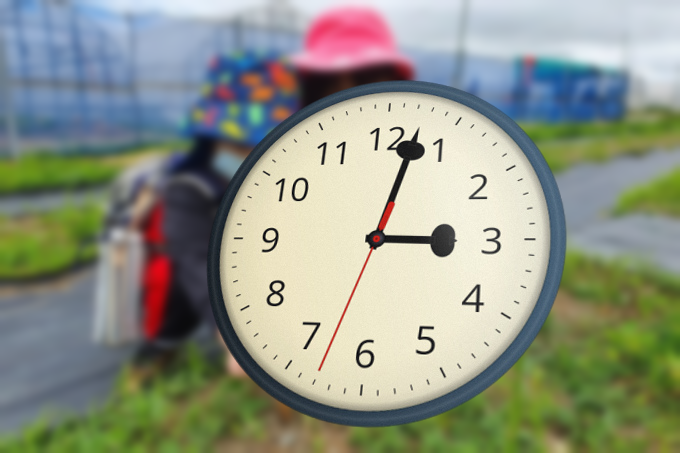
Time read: 3:02:33
